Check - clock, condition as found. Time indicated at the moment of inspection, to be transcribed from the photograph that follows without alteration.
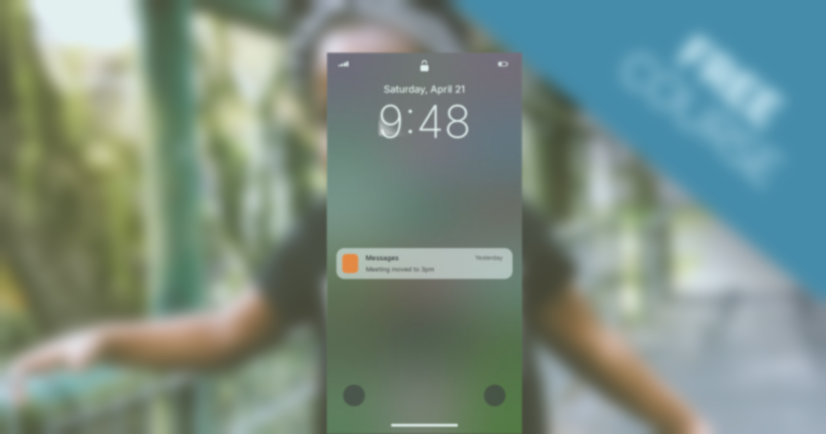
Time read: 9:48
